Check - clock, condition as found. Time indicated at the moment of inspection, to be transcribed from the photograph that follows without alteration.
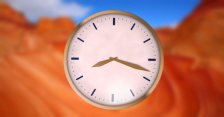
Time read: 8:18
